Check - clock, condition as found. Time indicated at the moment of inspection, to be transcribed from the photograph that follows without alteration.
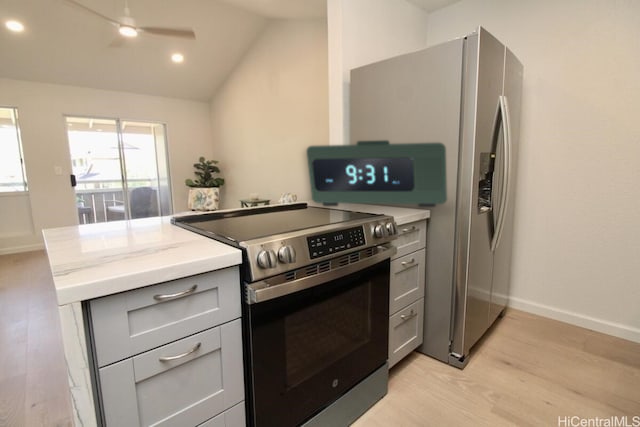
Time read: 9:31
